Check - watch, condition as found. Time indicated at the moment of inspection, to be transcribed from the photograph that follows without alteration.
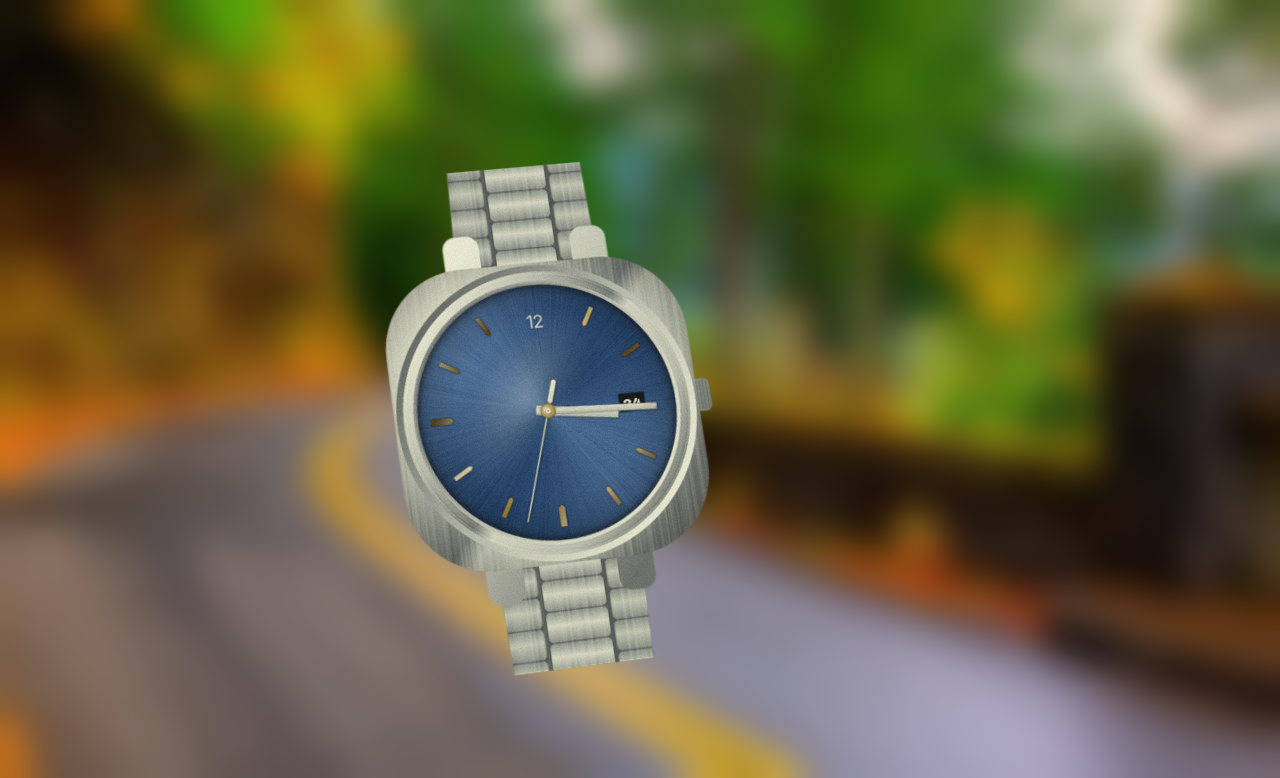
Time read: 3:15:33
